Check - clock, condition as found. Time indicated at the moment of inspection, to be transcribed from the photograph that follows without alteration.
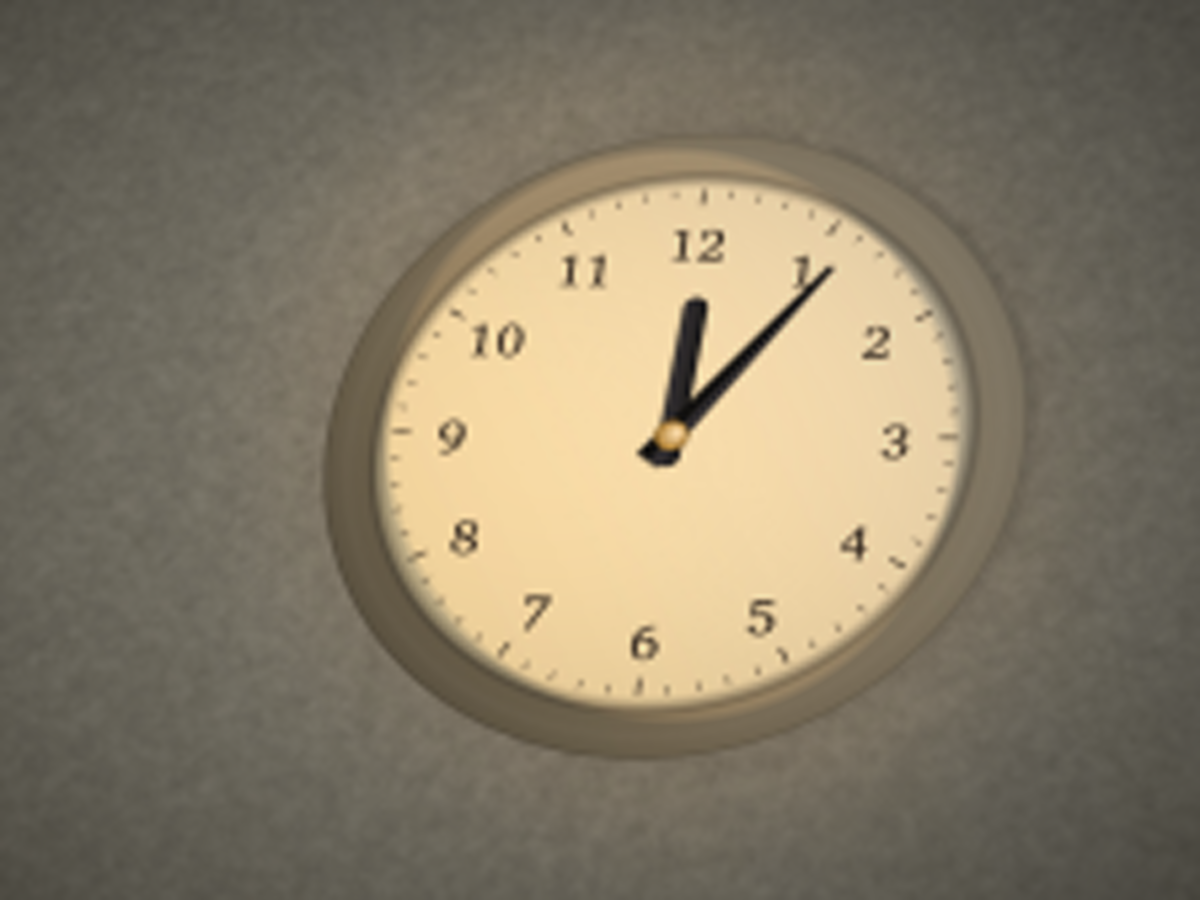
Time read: 12:06
